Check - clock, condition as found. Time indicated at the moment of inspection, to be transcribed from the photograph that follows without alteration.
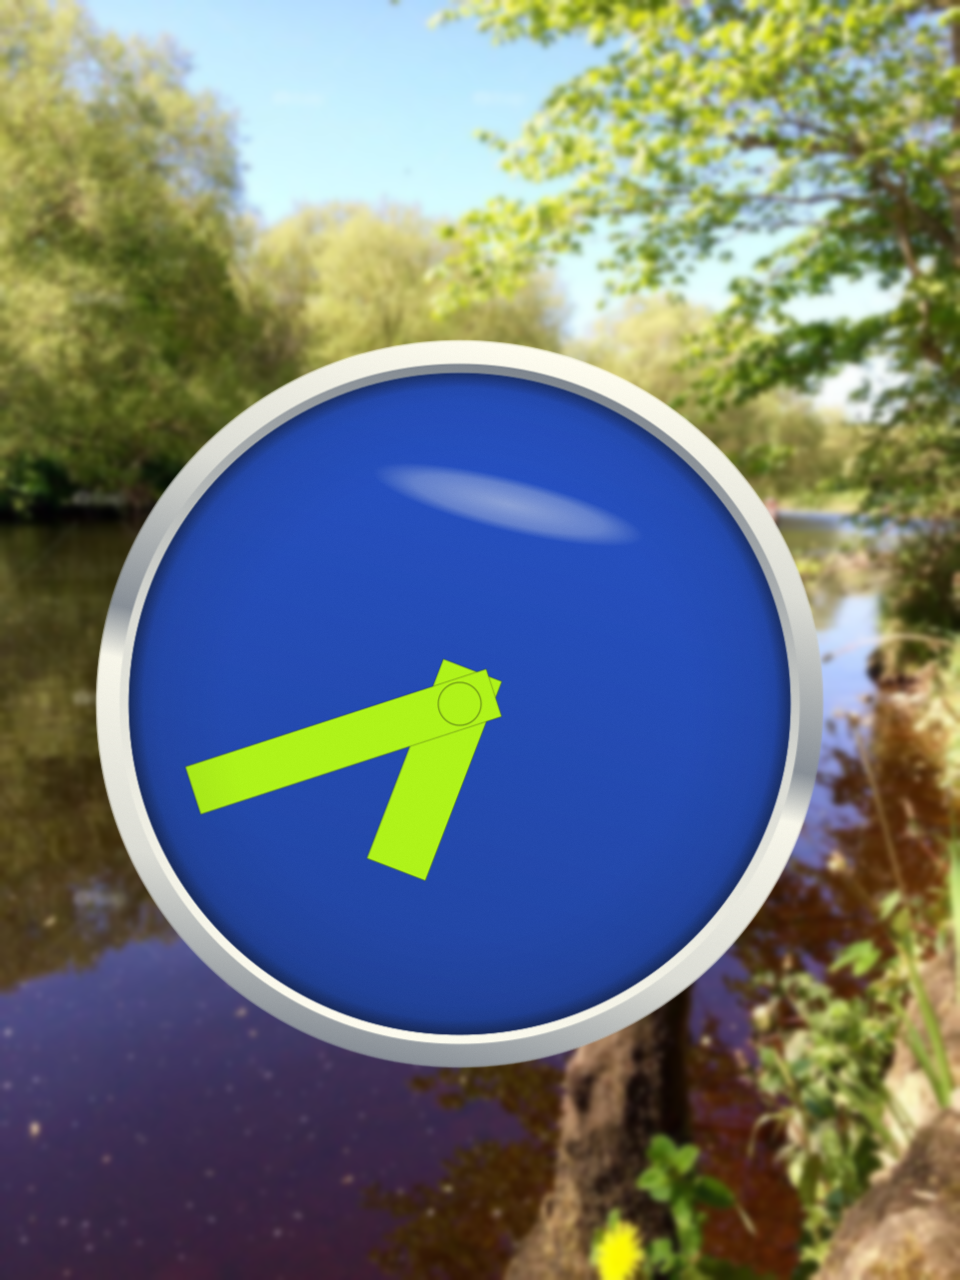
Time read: 6:42
